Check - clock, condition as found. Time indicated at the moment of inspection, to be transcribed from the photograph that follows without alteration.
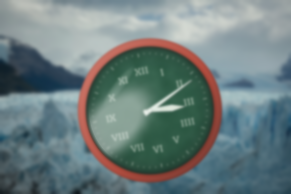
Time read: 3:11
